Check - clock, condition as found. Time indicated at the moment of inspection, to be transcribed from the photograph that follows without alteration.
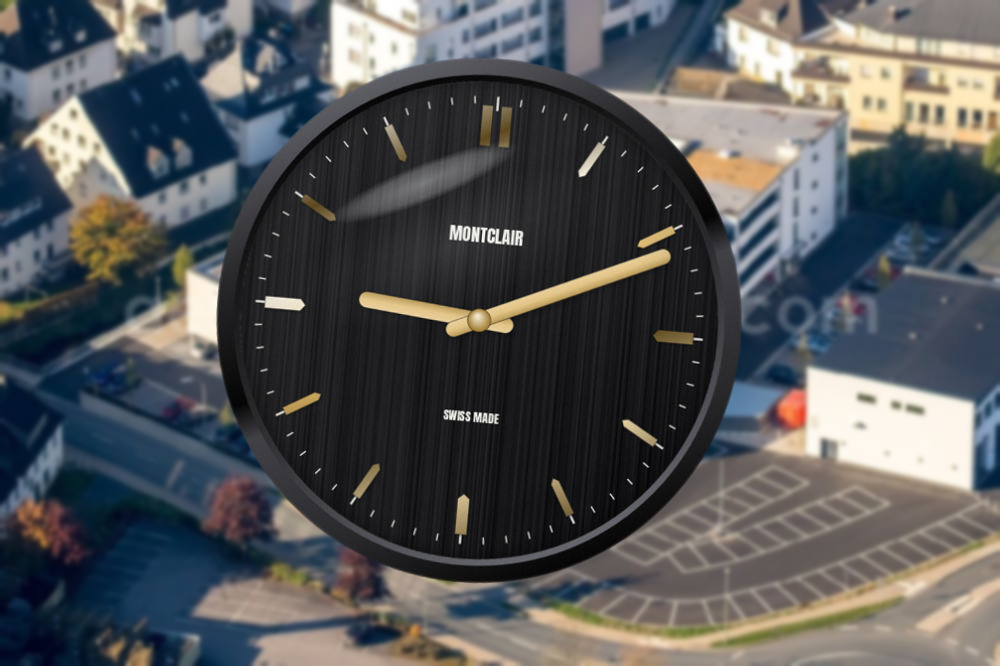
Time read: 9:11
